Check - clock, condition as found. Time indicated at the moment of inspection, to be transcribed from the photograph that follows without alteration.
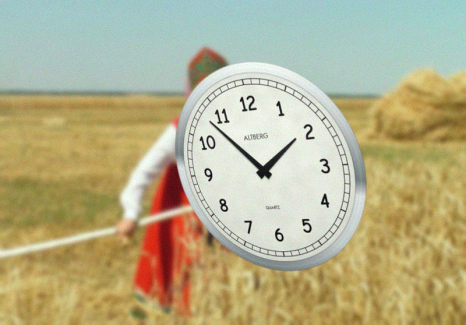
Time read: 1:53
